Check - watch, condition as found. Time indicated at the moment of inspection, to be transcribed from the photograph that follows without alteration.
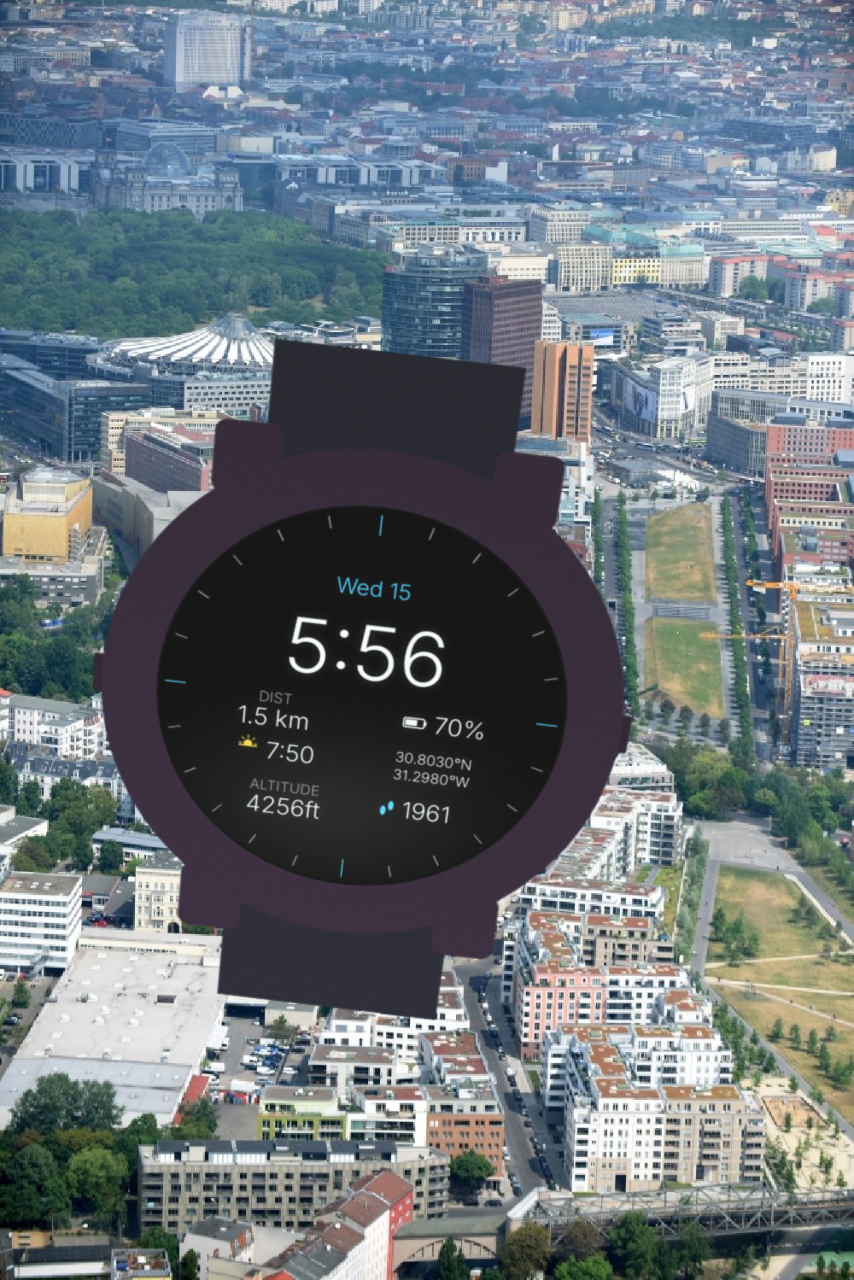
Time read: 5:56
